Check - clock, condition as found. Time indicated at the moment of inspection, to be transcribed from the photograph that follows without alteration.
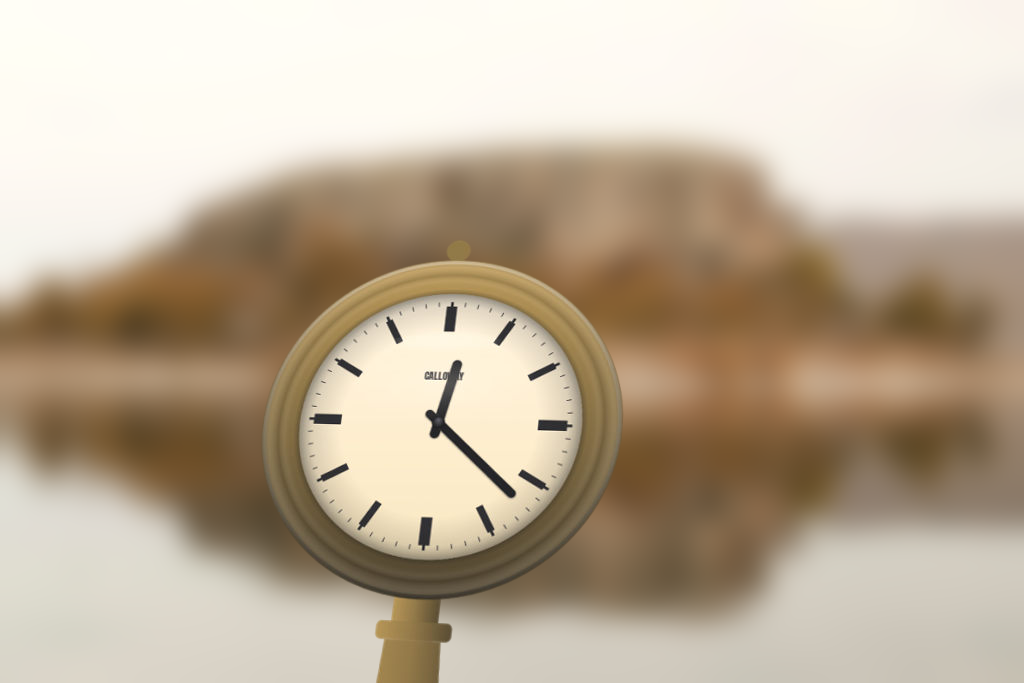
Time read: 12:22
